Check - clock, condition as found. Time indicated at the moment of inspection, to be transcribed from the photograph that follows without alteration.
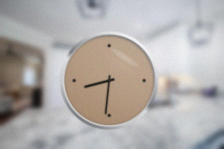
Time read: 8:31
